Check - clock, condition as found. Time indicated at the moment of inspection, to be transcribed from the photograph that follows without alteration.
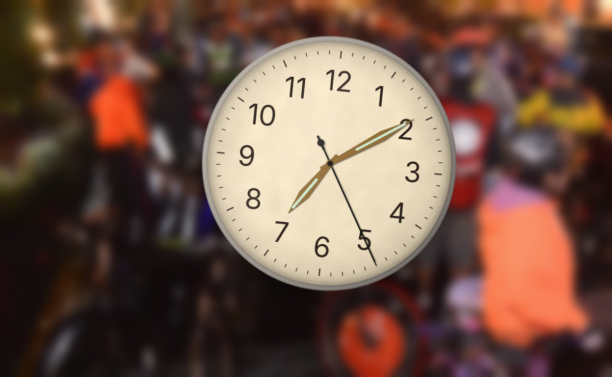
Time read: 7:09:25
